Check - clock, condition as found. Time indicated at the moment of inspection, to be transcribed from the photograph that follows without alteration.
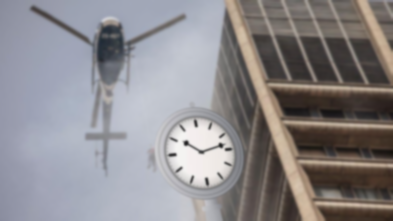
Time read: 10:13
